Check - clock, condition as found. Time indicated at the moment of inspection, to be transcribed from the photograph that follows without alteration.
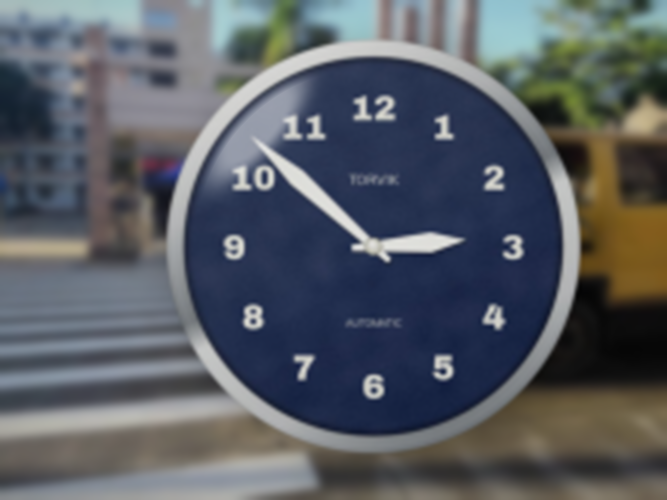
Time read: 2:52
